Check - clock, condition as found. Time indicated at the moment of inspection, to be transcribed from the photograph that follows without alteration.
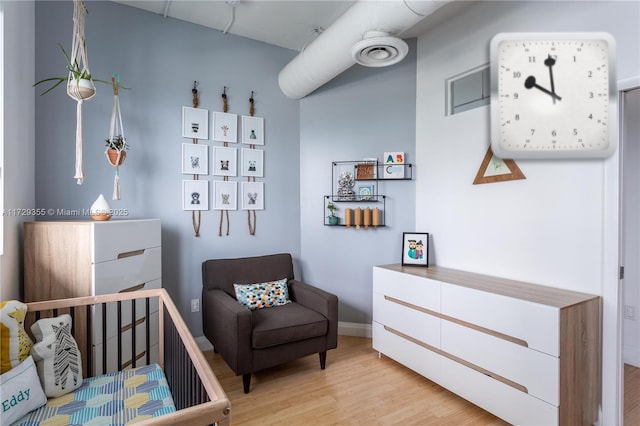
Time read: 9:59
